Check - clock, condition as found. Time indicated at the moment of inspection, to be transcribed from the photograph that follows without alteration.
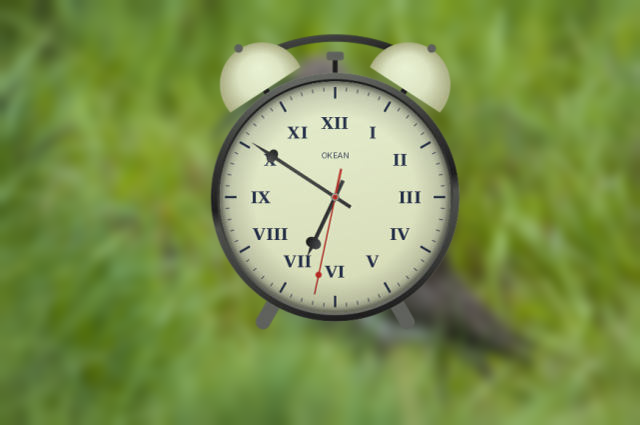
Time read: 6:50:32
